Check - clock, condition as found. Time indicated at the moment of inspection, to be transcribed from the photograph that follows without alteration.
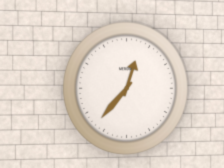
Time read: 12:37
